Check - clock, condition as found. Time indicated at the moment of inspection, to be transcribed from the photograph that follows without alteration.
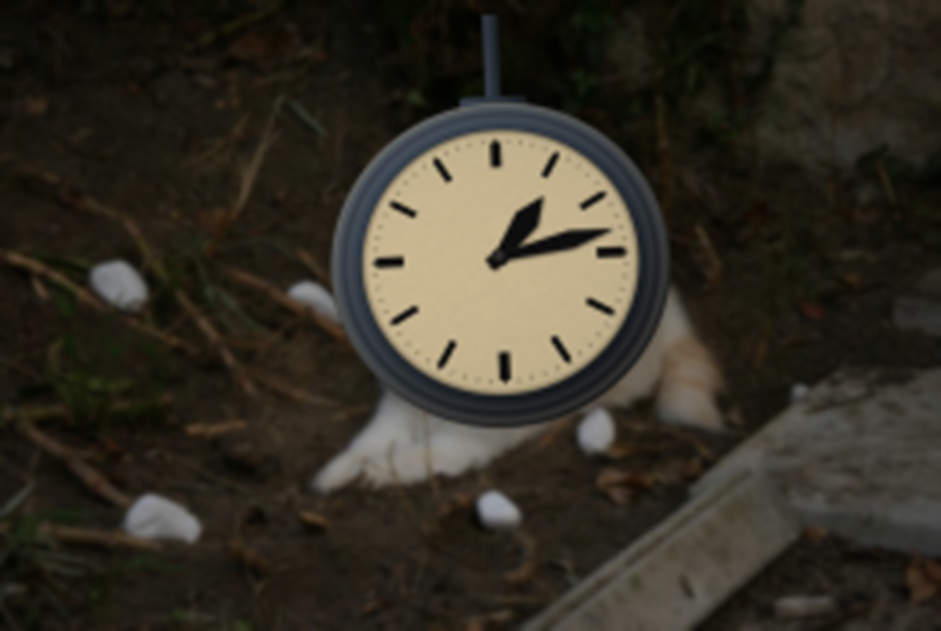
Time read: 1:13
